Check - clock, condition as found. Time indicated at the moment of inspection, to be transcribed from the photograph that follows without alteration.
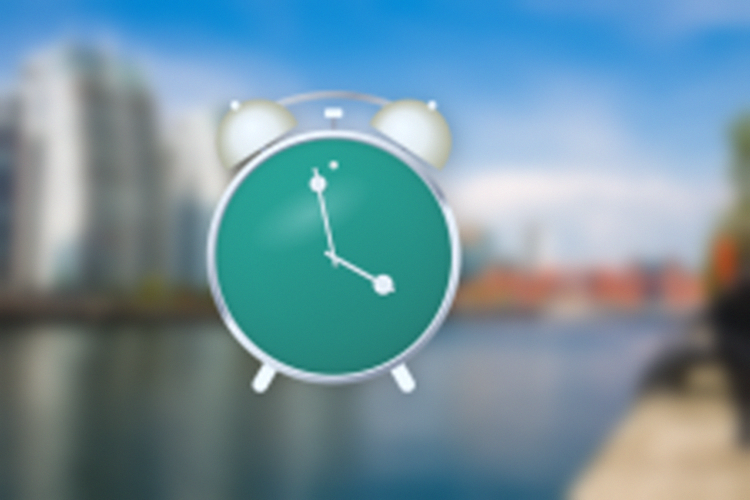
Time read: 3:58
